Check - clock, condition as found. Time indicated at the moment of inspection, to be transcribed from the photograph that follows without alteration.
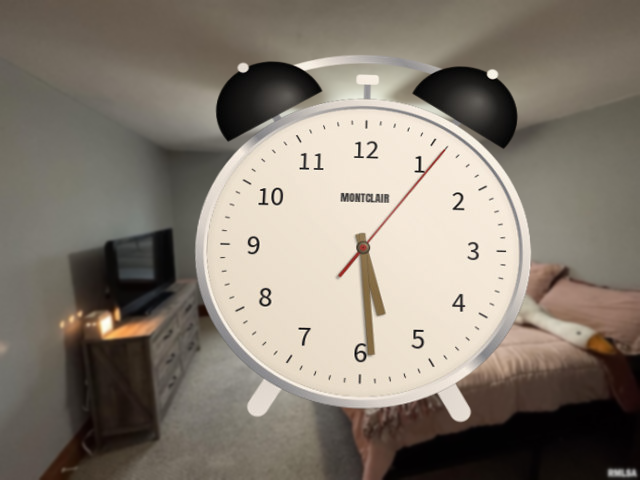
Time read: 5:29:06
